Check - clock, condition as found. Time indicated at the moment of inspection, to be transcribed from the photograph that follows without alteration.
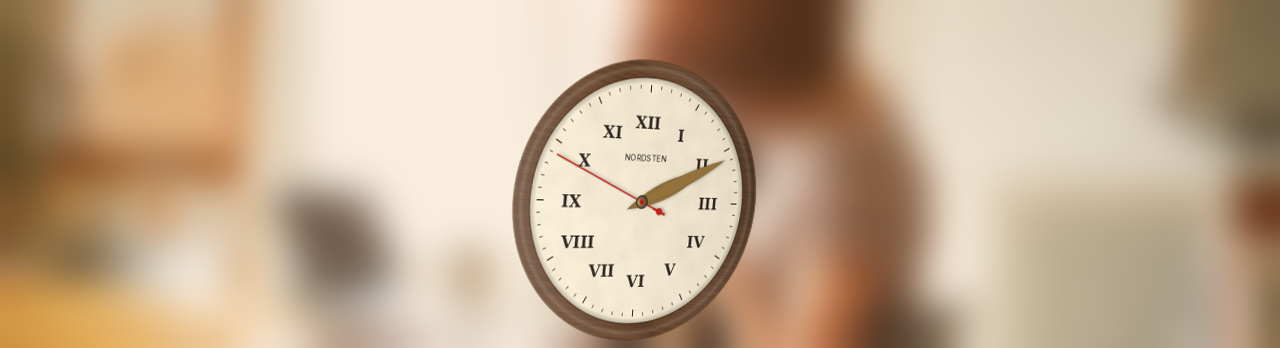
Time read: 2:10:49
